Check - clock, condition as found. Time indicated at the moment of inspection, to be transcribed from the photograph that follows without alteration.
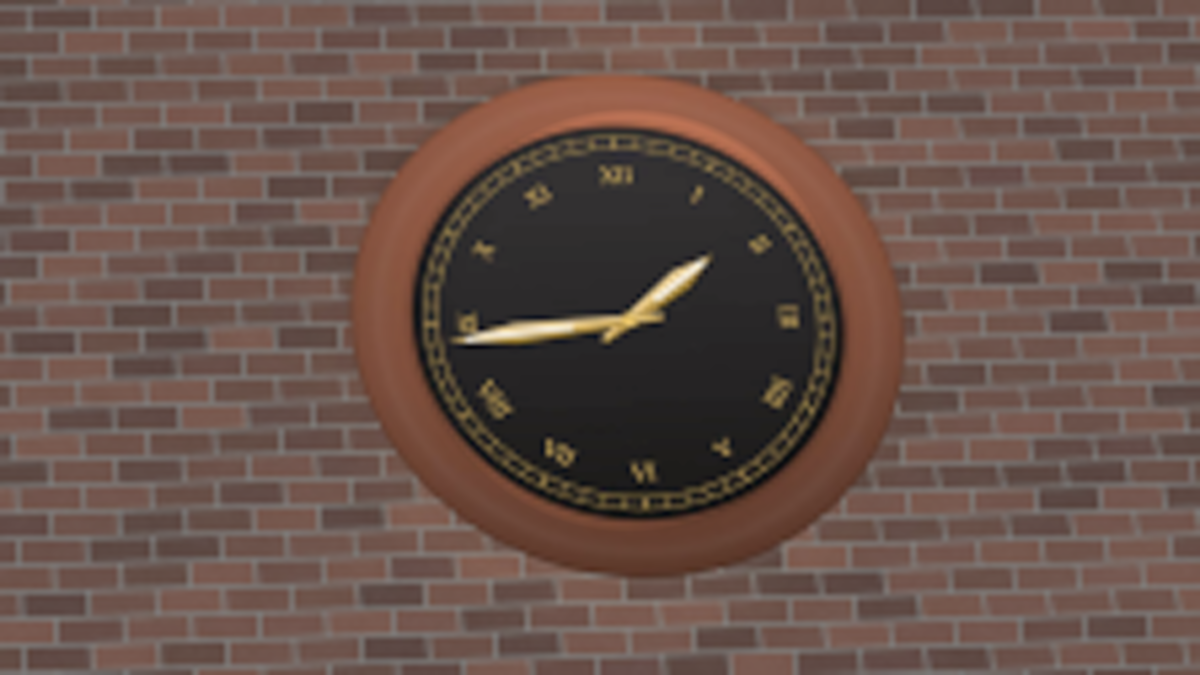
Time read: 1:44
